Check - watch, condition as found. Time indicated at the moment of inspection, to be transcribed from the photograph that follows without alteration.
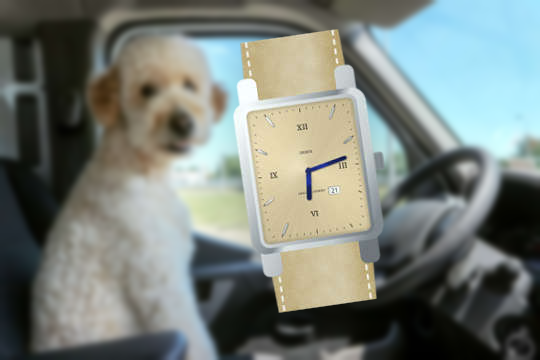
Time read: 6:13
